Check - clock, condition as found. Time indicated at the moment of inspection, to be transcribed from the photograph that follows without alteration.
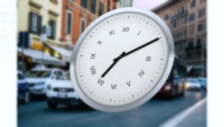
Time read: 7:10
